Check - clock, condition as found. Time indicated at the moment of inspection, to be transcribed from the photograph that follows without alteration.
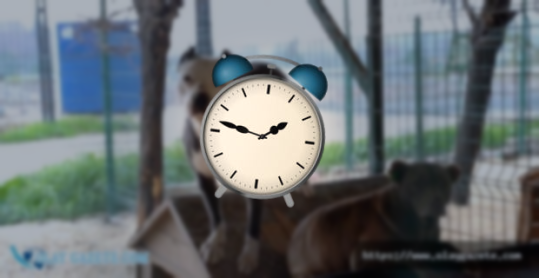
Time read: 1:47
